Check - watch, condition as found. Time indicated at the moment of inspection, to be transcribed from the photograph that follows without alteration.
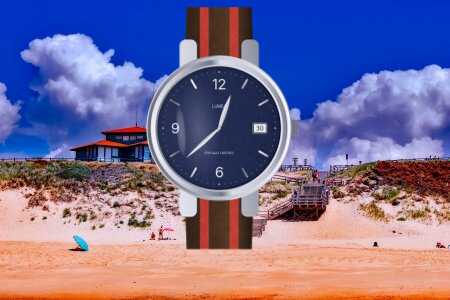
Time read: 12:38
